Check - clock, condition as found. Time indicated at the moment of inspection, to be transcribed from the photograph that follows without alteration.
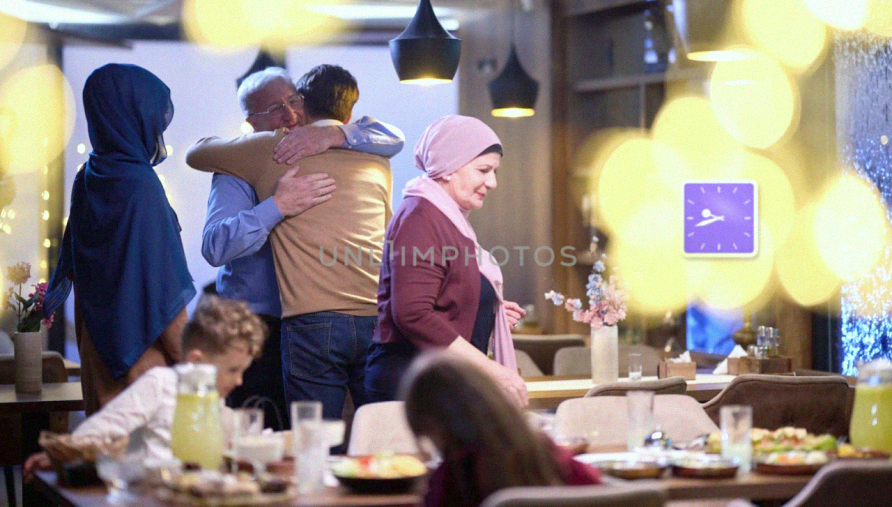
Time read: 9:42
